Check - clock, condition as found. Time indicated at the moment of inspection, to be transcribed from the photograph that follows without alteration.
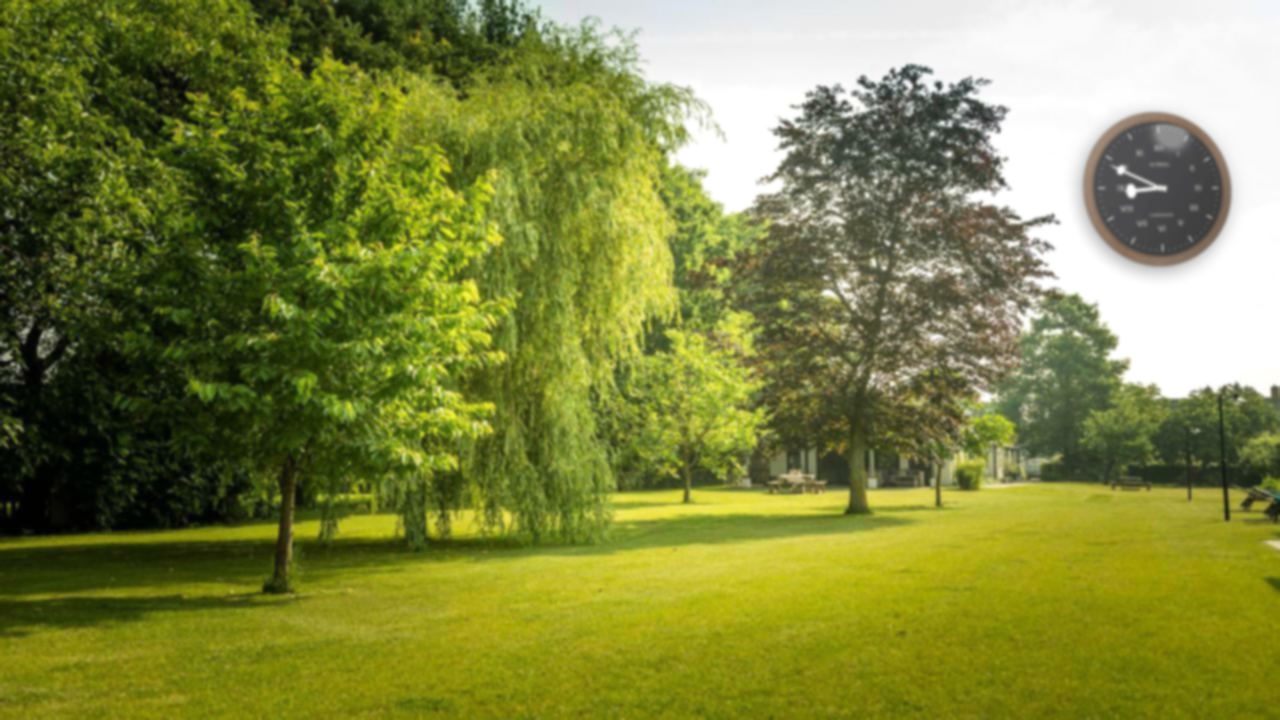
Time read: 8:49
